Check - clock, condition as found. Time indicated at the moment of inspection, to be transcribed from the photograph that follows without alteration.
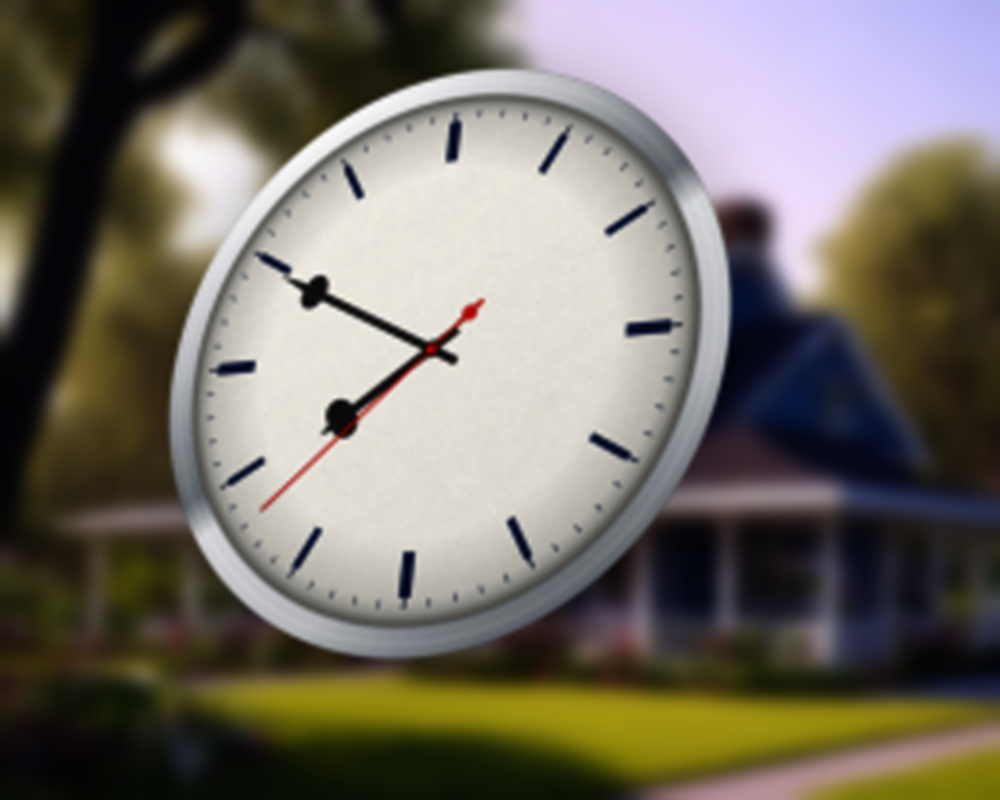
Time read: 7:49:38
